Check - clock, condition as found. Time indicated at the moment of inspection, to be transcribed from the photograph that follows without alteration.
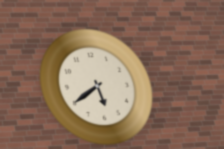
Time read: 5:40
